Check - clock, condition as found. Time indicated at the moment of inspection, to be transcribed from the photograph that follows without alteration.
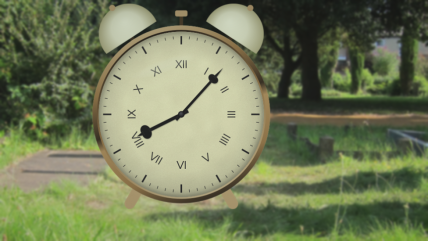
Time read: 8:07
